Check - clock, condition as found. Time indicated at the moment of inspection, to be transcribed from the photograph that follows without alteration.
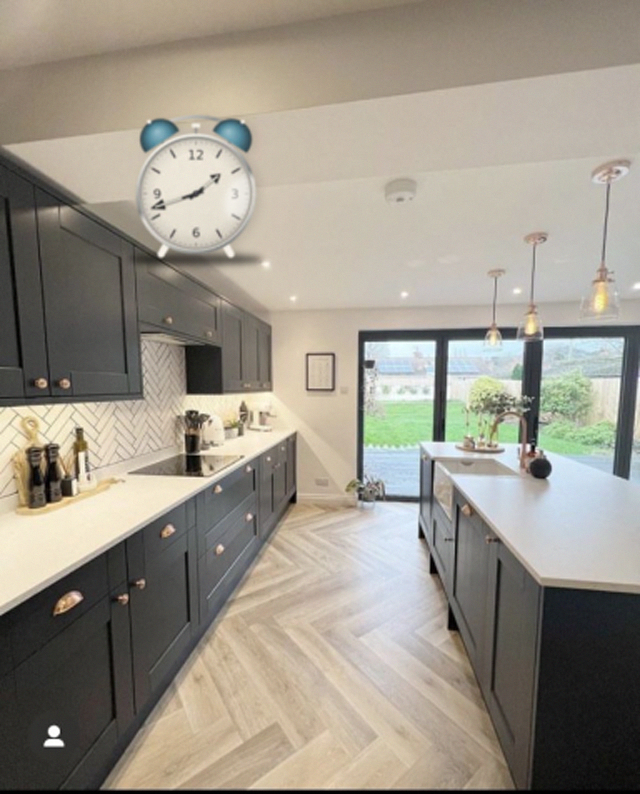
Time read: 1:42
